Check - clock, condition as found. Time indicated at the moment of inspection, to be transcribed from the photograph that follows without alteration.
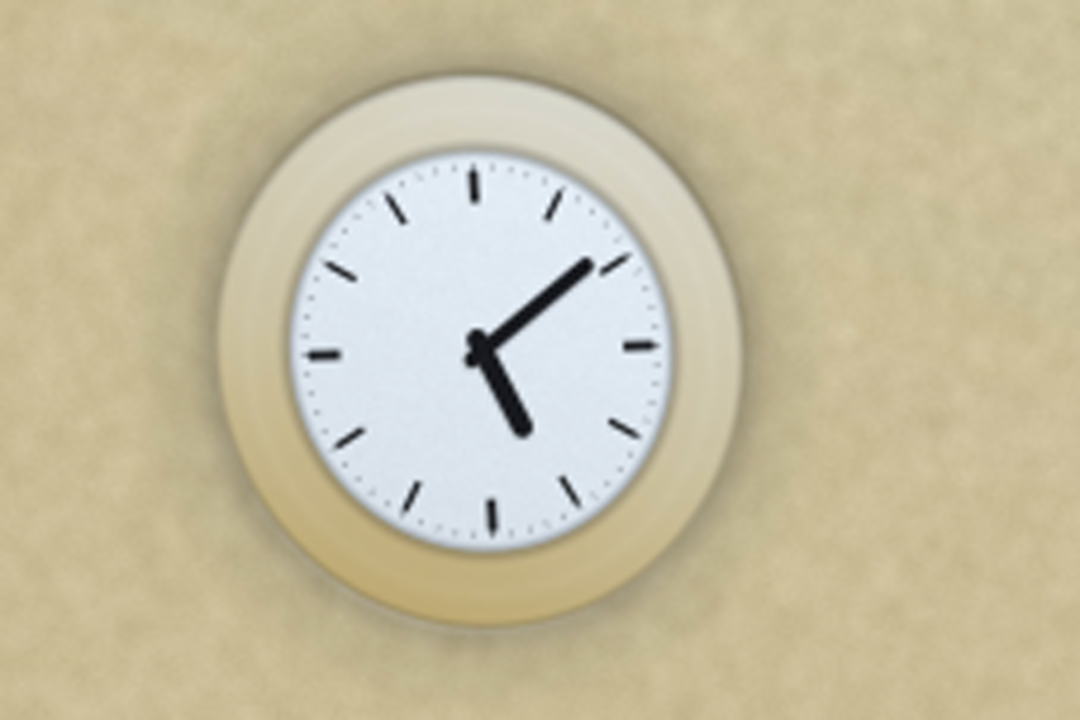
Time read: 5:09
